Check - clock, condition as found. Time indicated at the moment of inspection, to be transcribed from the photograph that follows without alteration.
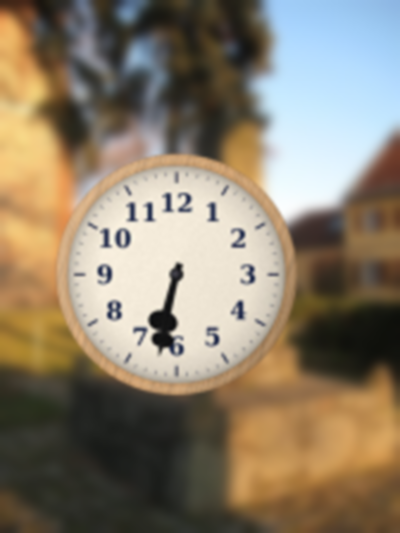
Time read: 6:32
